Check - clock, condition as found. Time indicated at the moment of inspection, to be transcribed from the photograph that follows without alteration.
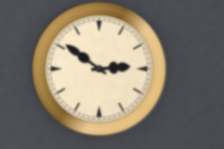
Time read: 2:51
